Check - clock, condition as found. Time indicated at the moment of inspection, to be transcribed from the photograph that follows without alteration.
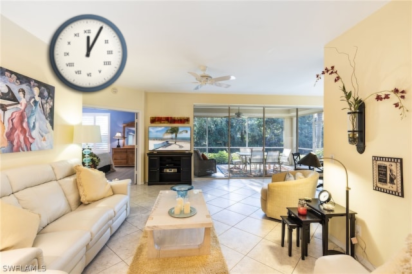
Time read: 12:05
